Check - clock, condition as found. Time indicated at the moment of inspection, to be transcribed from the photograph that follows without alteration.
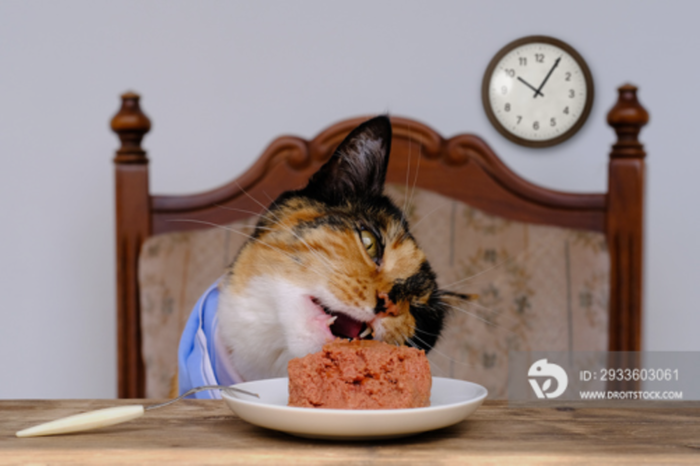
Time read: 10:05
